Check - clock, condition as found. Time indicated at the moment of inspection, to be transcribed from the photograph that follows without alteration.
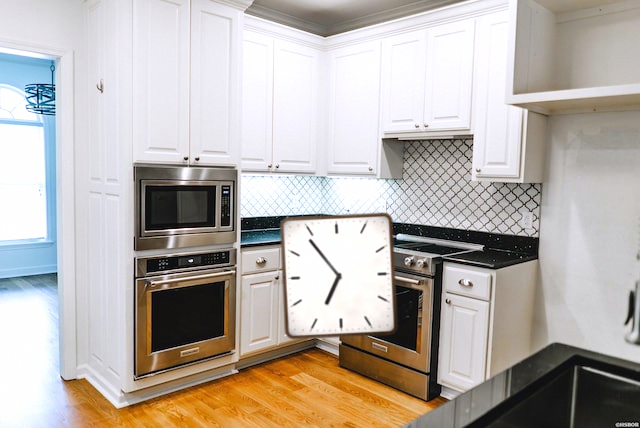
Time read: 6:54
